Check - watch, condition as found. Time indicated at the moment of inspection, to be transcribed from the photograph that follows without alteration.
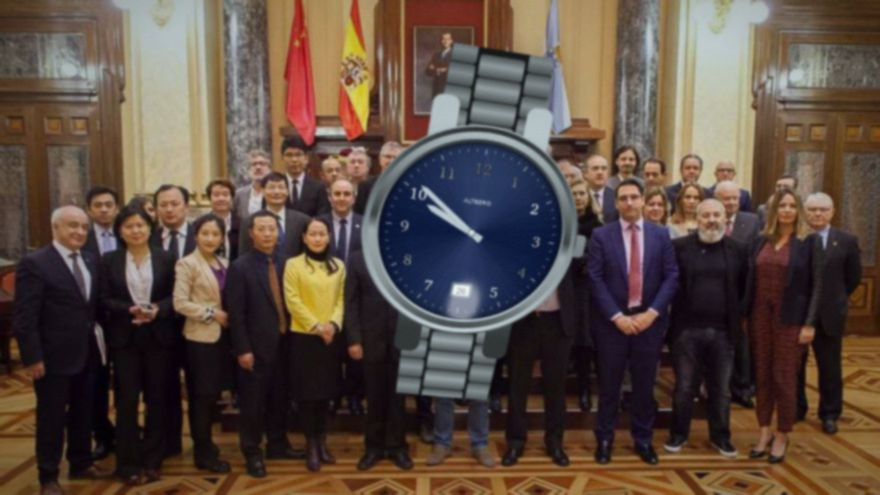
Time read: 9:51
